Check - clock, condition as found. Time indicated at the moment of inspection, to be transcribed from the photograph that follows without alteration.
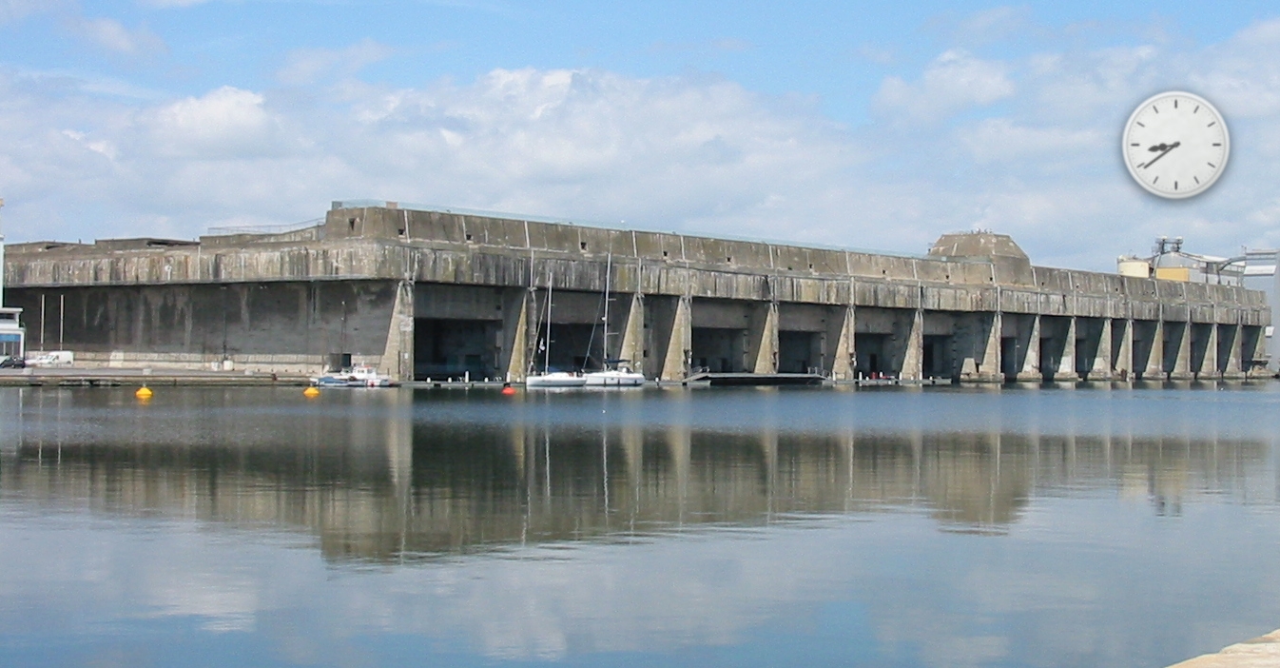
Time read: 8:39
